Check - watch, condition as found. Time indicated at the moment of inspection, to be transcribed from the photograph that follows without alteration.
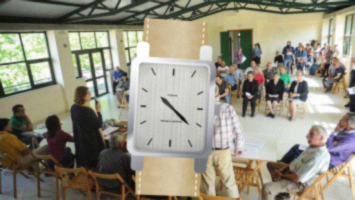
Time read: 10:22
